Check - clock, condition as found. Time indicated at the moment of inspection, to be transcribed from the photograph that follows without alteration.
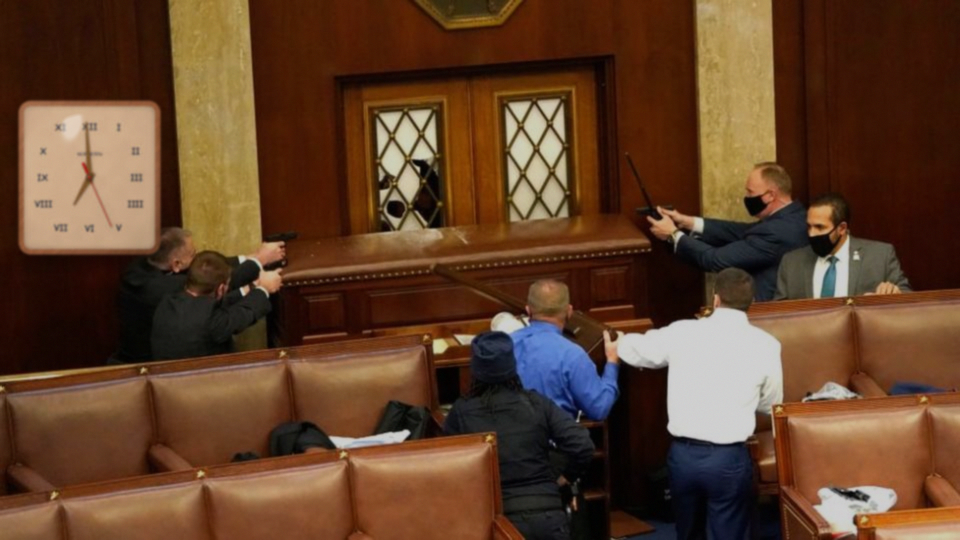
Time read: 6:59:26
